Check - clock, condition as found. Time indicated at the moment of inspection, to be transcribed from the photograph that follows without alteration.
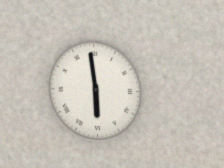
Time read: 5:59
